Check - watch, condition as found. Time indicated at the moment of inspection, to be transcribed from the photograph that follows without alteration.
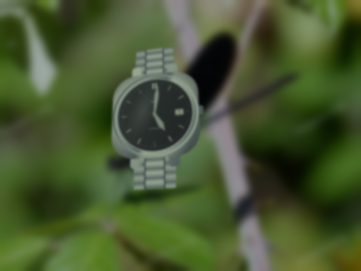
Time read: 5:01
